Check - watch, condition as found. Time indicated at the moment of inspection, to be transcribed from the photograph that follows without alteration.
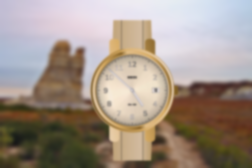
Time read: 4:52
